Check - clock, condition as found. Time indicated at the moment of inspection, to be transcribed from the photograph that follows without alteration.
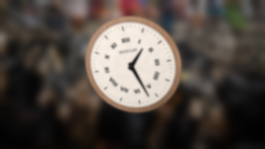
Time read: 1:27
